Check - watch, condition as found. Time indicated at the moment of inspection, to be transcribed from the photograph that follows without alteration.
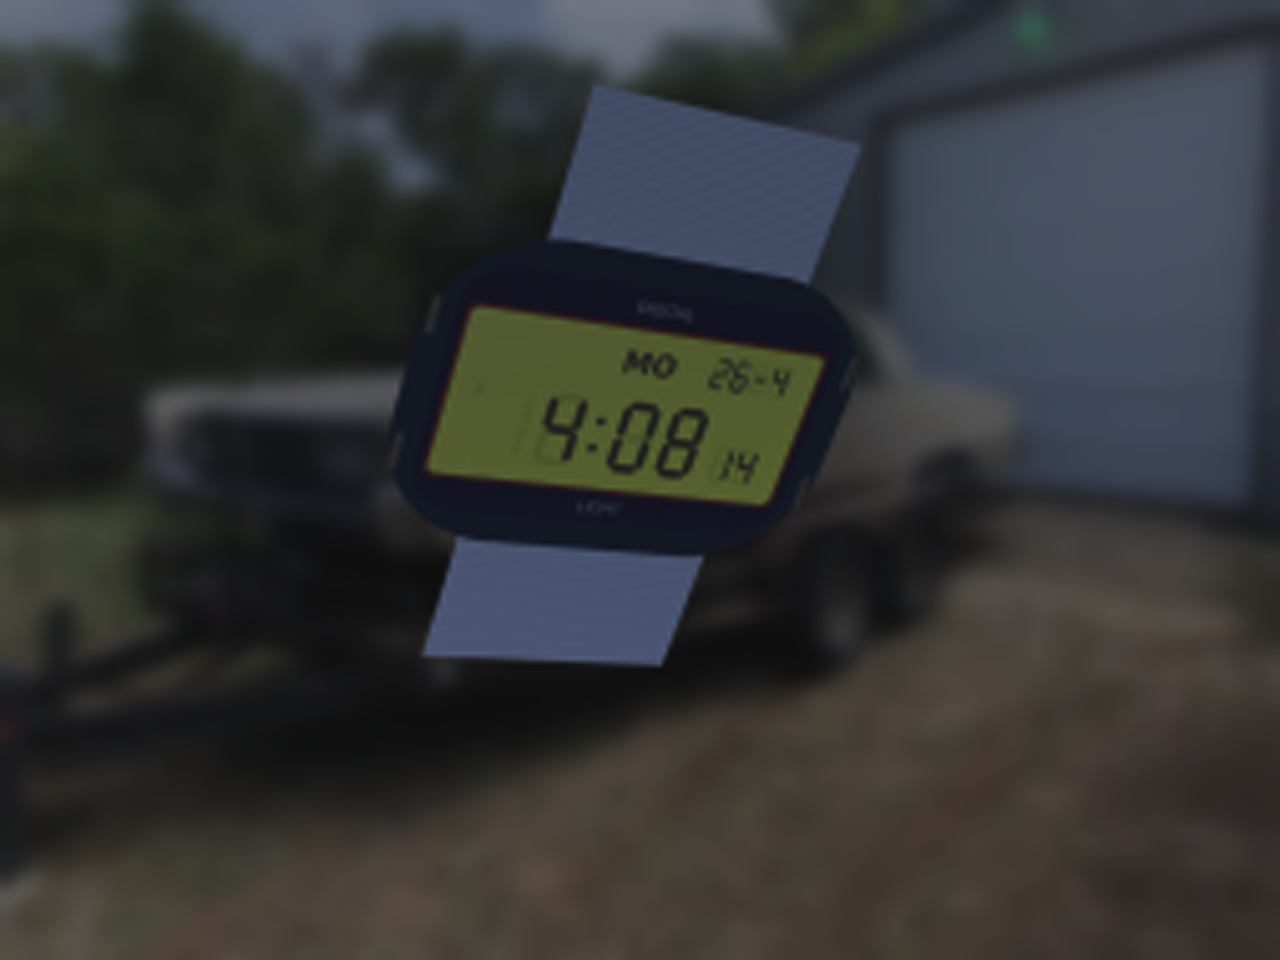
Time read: 4:08:14
